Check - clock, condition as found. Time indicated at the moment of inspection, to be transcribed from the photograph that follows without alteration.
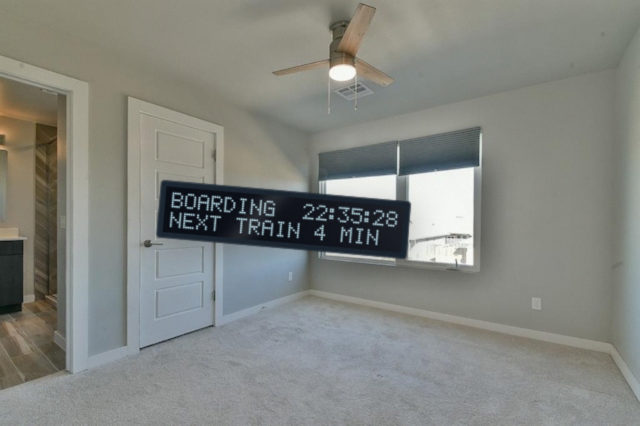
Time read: 22:35:28
